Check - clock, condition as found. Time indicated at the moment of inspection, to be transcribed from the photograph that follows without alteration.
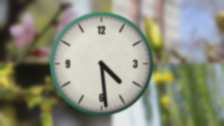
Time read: 4:29
